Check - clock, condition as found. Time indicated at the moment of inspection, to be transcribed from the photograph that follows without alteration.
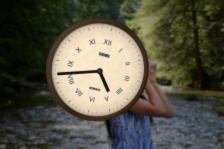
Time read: 4:42
